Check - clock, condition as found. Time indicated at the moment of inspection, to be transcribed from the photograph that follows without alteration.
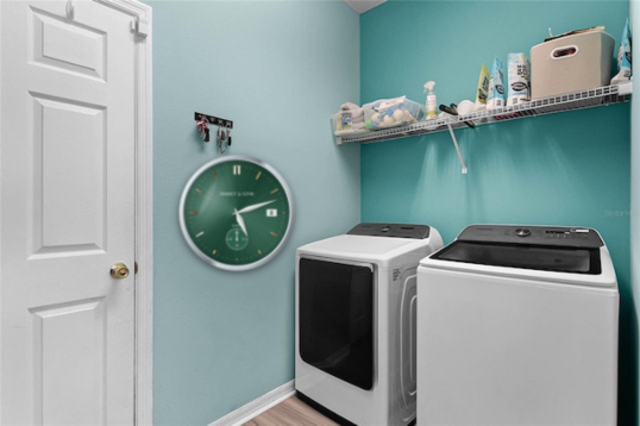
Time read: 5:12
